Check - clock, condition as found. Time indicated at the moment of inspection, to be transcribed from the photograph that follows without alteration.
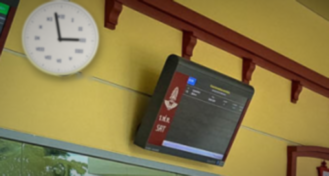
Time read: 2:58
